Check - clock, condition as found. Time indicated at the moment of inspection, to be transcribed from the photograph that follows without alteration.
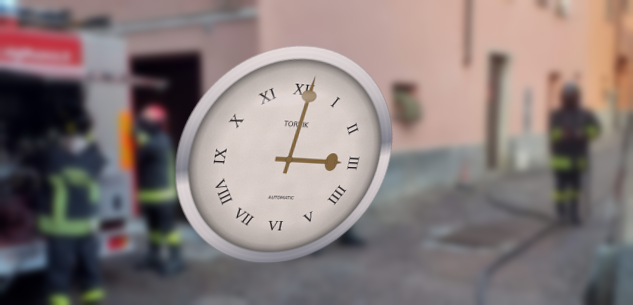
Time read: 3:01
